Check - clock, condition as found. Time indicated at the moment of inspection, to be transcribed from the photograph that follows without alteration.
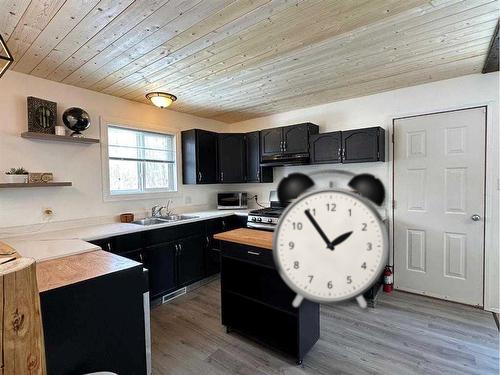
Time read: 1:54
